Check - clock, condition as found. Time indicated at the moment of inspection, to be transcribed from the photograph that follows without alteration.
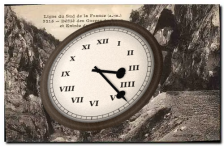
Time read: 3:23
